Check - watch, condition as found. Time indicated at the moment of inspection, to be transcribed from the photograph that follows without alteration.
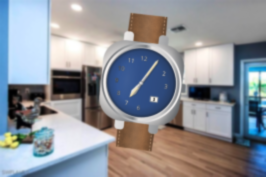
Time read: 7:05
